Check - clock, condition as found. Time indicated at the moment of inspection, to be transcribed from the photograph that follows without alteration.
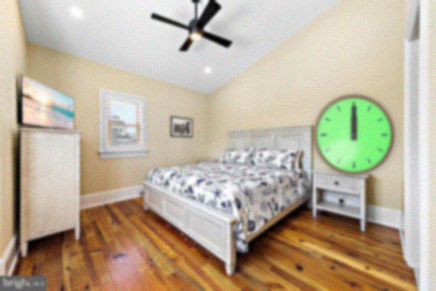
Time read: 12:00
